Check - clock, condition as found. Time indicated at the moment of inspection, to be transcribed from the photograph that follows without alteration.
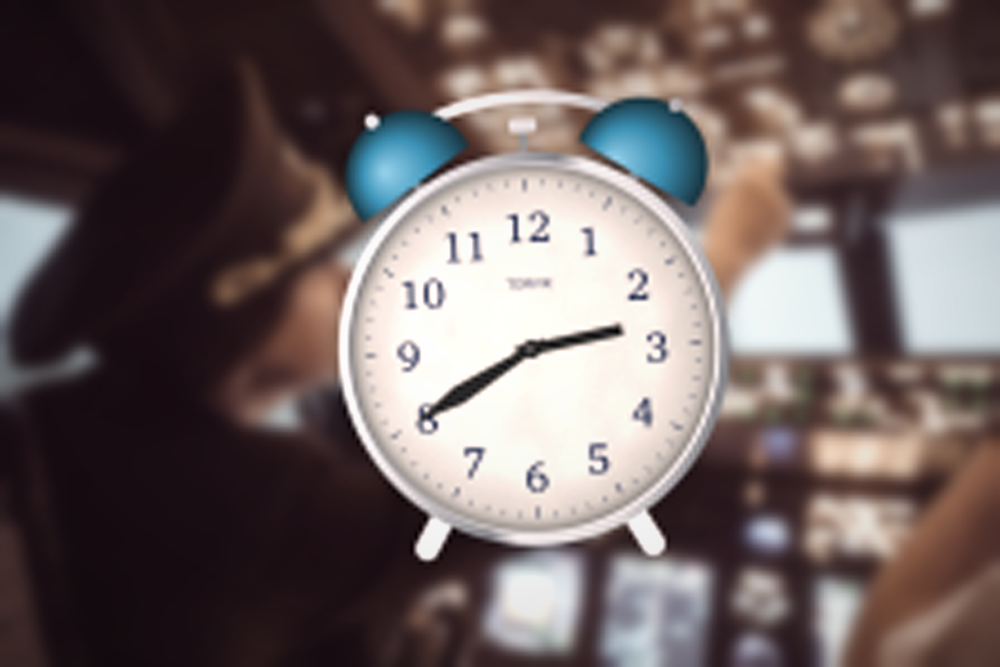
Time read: 2:40
